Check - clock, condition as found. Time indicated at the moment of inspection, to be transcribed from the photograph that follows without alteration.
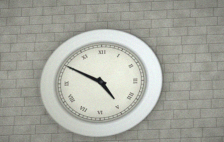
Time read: 4:50
